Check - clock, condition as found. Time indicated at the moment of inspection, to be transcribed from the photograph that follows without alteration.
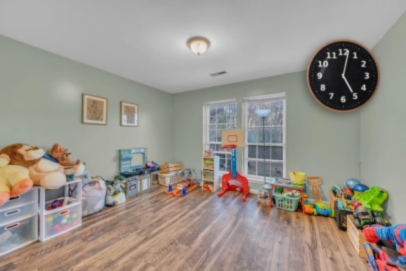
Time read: 5:02
